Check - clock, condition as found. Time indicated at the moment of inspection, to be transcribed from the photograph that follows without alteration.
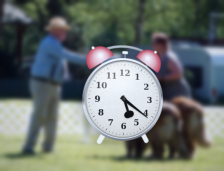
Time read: 5:21
